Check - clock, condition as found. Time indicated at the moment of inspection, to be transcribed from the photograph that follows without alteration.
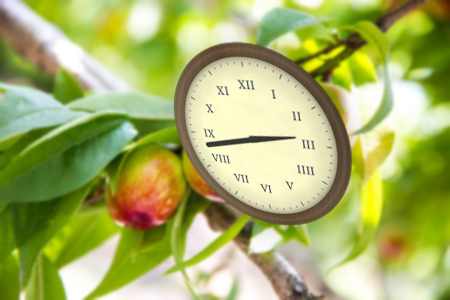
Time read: 2:43
